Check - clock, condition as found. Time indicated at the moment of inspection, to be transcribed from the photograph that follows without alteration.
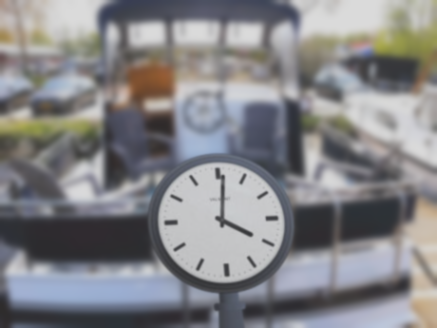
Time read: 4:01
